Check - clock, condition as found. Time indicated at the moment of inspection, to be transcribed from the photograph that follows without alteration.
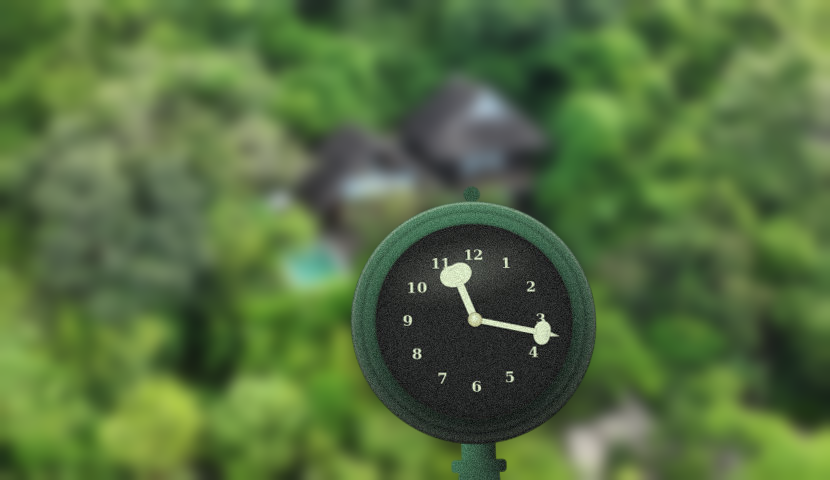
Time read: 11:17
